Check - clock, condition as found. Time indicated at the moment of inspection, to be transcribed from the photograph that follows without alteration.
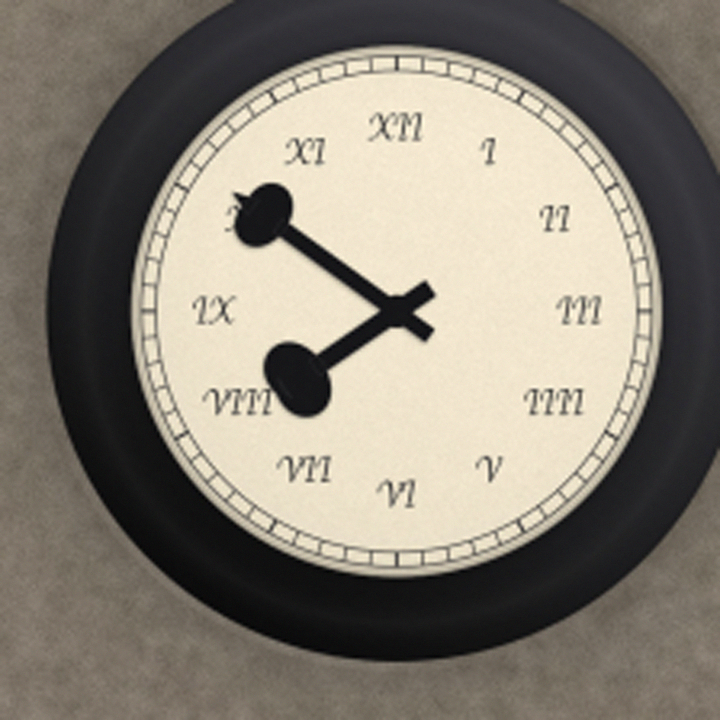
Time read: 7:51
